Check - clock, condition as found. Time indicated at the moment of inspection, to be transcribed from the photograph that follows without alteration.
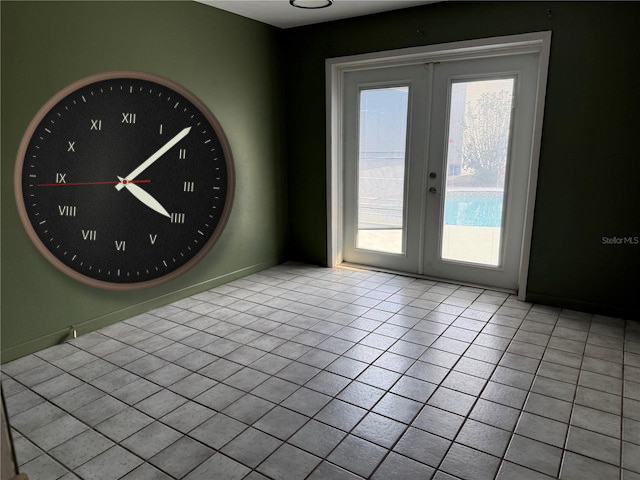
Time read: 4:07:44
